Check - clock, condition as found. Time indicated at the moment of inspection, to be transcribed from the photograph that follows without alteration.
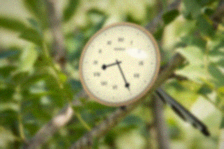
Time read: 8:25
